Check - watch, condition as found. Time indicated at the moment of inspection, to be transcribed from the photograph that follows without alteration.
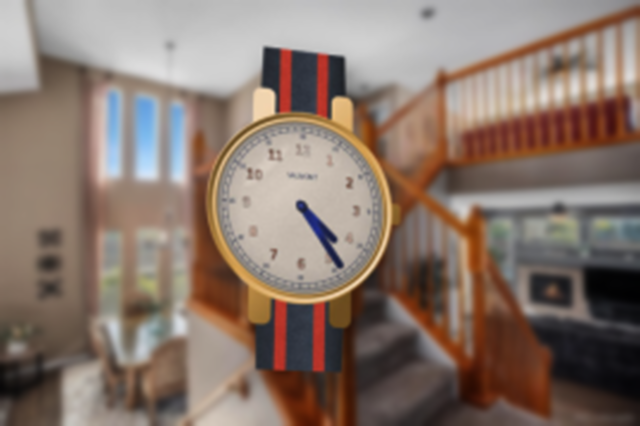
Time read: 4:24
